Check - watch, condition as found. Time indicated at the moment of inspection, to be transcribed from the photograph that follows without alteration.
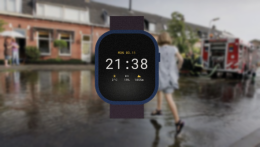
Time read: 21:38
